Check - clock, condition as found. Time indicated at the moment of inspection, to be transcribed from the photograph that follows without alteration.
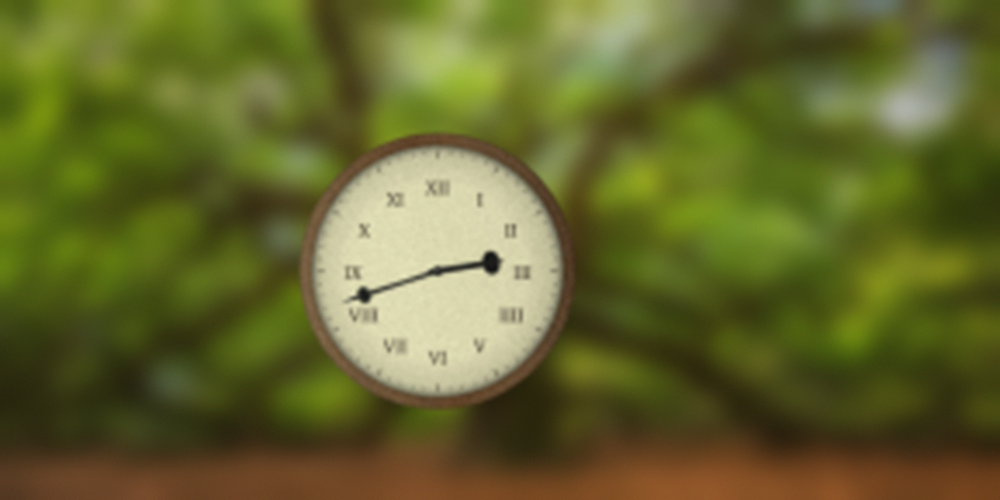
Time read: 2:42
